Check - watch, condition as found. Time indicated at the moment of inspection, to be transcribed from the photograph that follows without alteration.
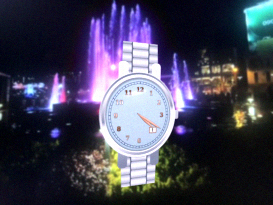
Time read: 4:20
